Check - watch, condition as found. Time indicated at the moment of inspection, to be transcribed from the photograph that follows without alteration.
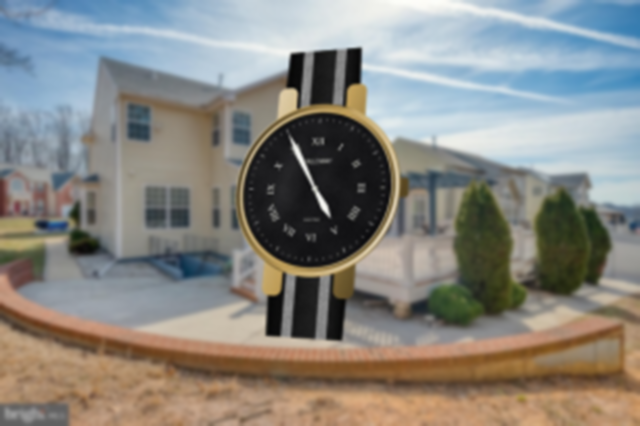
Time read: 4:55
